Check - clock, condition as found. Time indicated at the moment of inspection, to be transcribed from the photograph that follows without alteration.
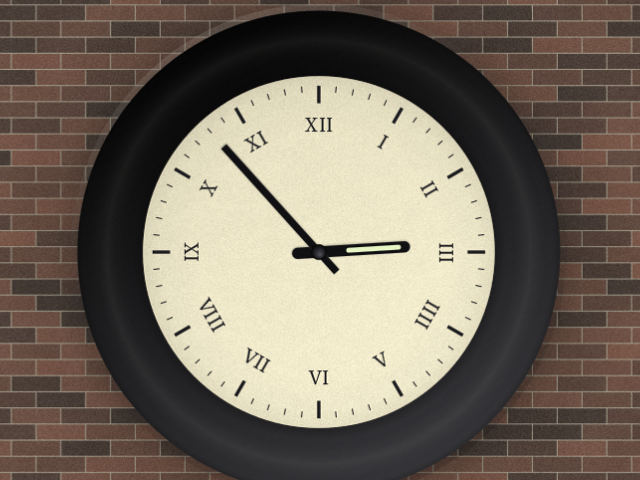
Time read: 2:53
